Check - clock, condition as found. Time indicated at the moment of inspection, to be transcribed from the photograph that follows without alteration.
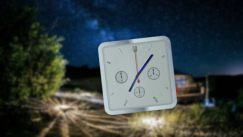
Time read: 7:07
